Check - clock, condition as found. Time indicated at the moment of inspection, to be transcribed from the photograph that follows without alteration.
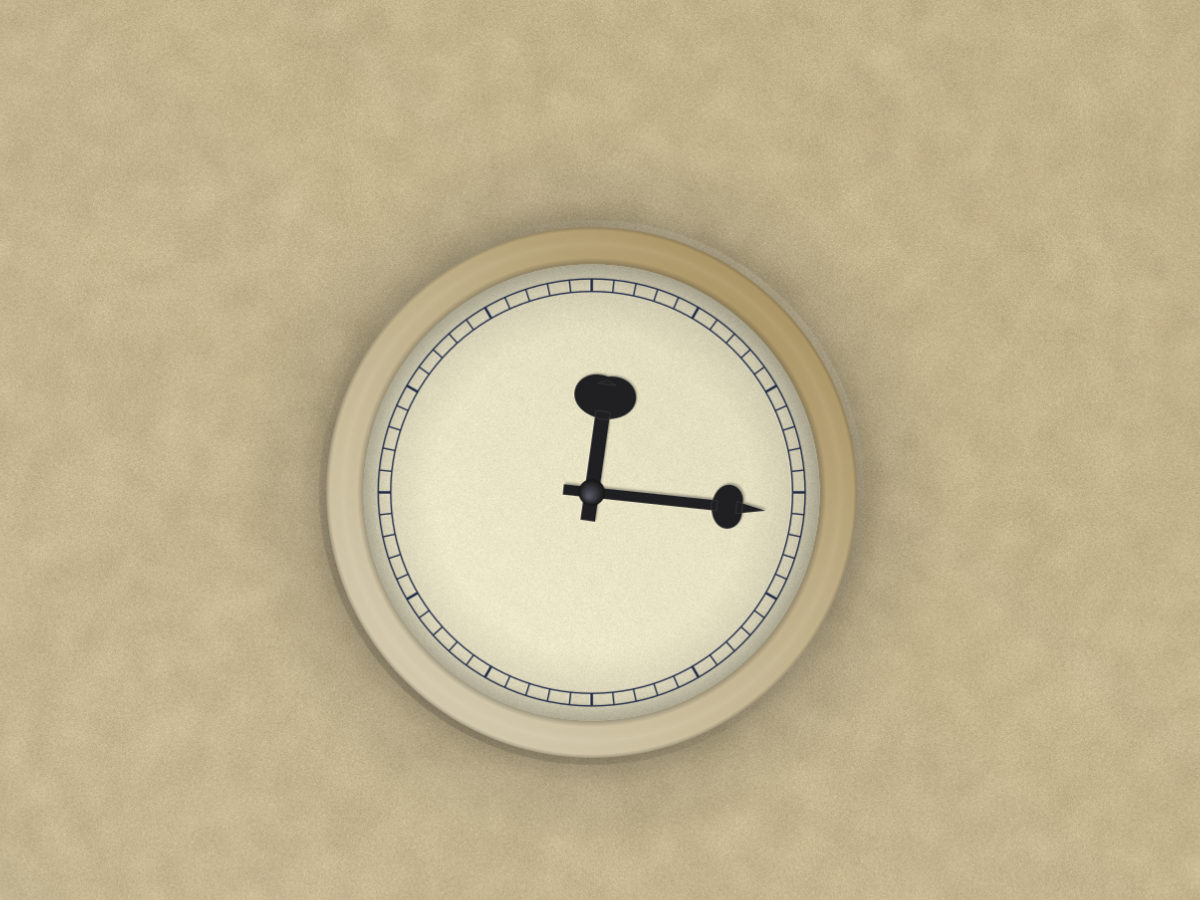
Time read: 12:16
